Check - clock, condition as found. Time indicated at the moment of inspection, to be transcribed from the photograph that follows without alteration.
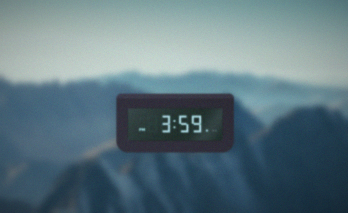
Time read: 3:59
